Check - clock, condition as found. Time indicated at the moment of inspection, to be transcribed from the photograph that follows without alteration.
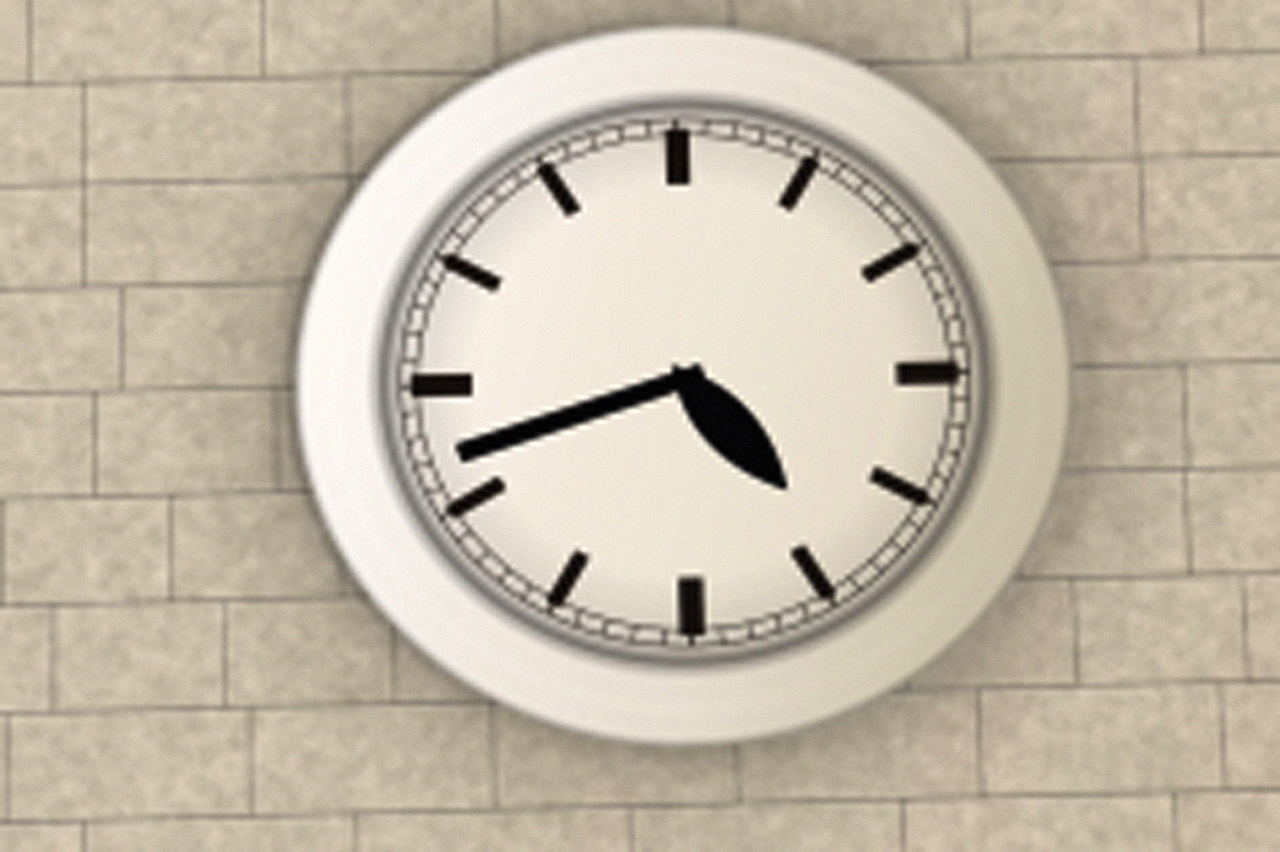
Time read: 4:42
